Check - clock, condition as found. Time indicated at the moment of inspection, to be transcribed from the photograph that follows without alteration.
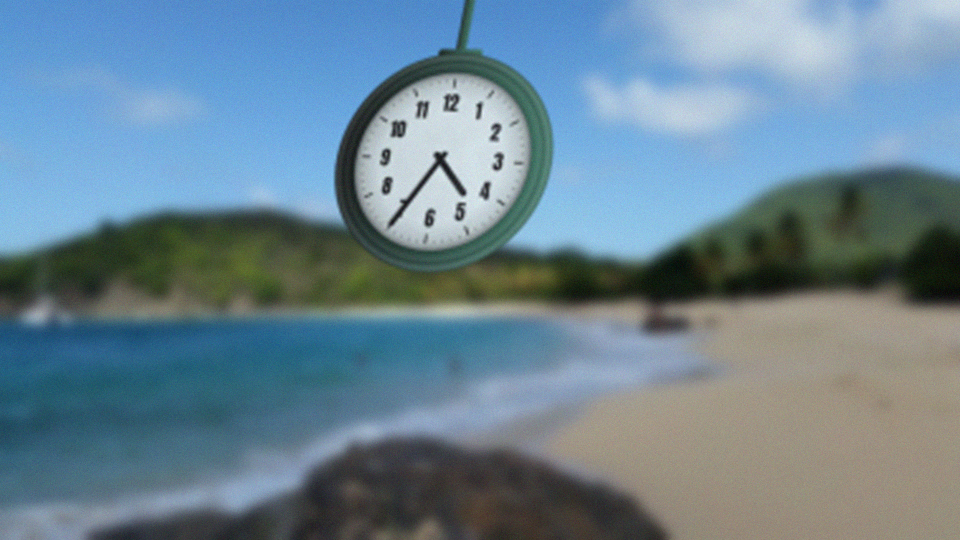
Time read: 4:35
